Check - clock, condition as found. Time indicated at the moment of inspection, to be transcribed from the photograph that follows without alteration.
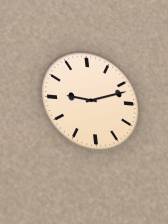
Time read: 9:12
